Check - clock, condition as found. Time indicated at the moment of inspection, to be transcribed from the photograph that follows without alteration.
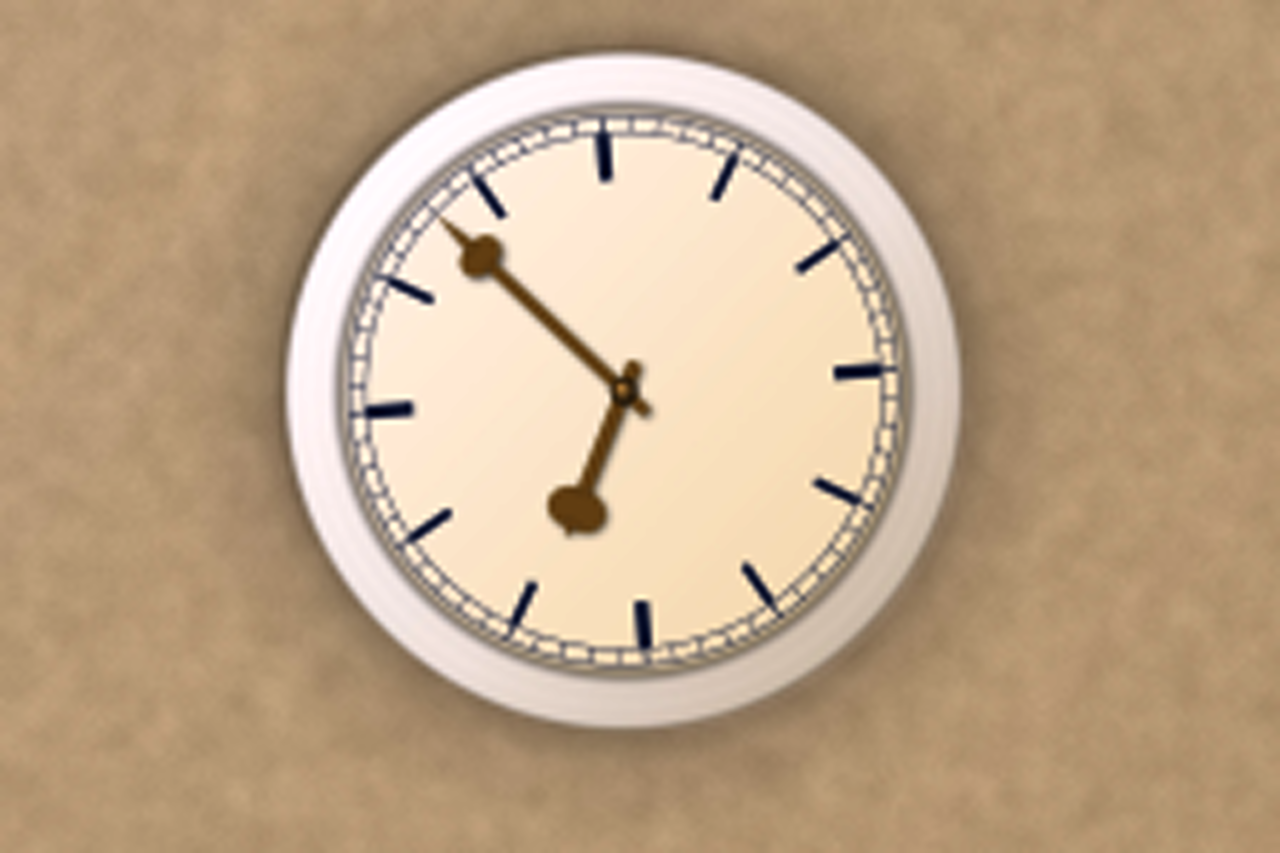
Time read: 6:53
